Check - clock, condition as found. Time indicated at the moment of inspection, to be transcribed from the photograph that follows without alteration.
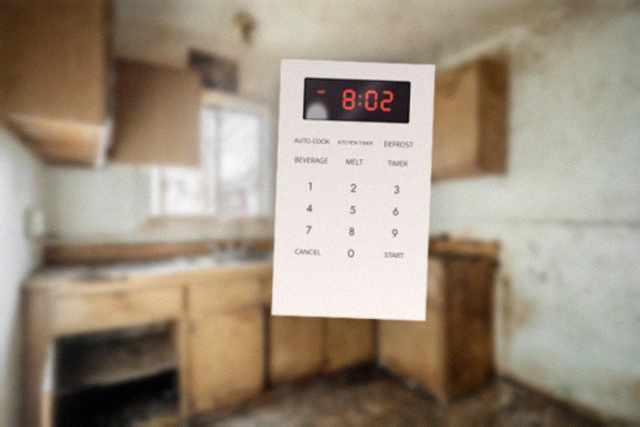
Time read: 8:02
